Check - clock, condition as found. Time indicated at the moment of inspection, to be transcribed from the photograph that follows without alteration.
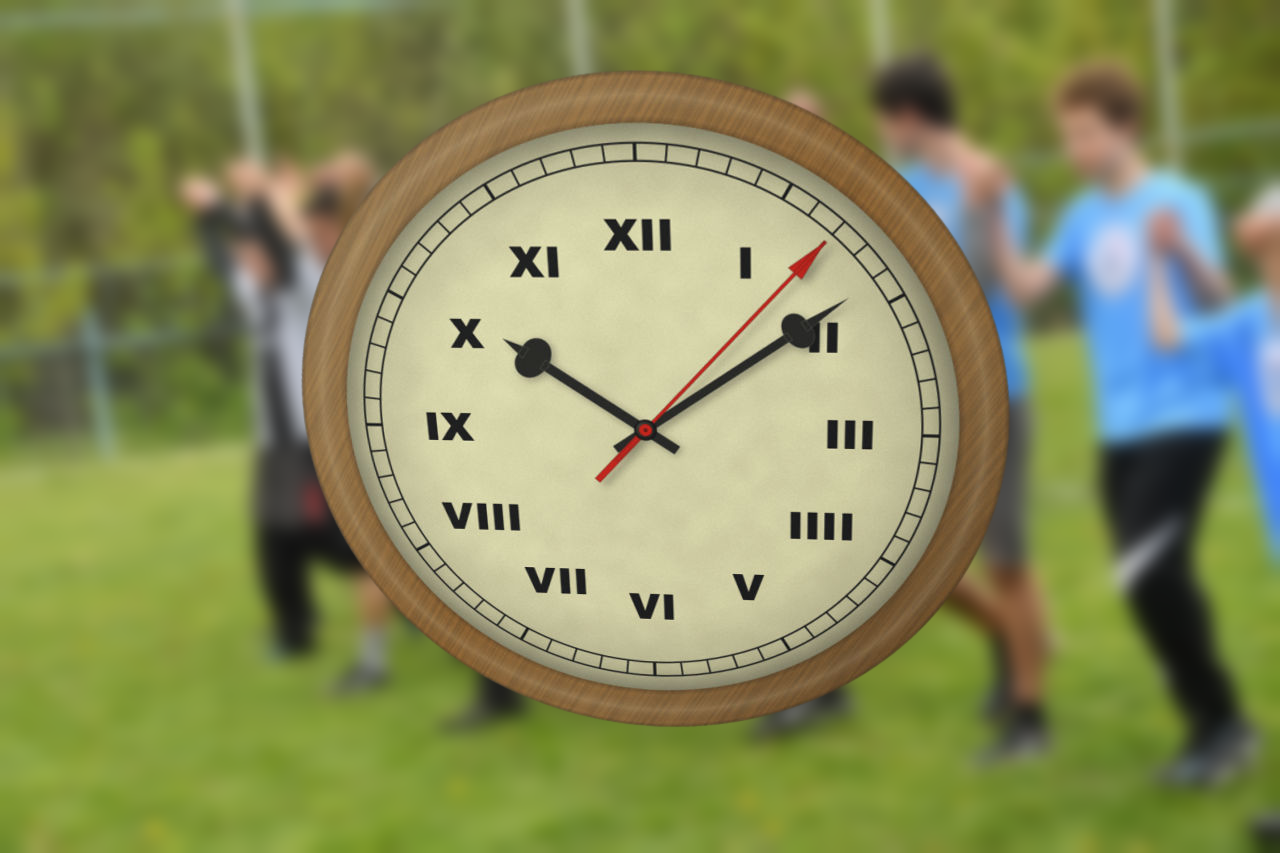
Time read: 10:09:07
